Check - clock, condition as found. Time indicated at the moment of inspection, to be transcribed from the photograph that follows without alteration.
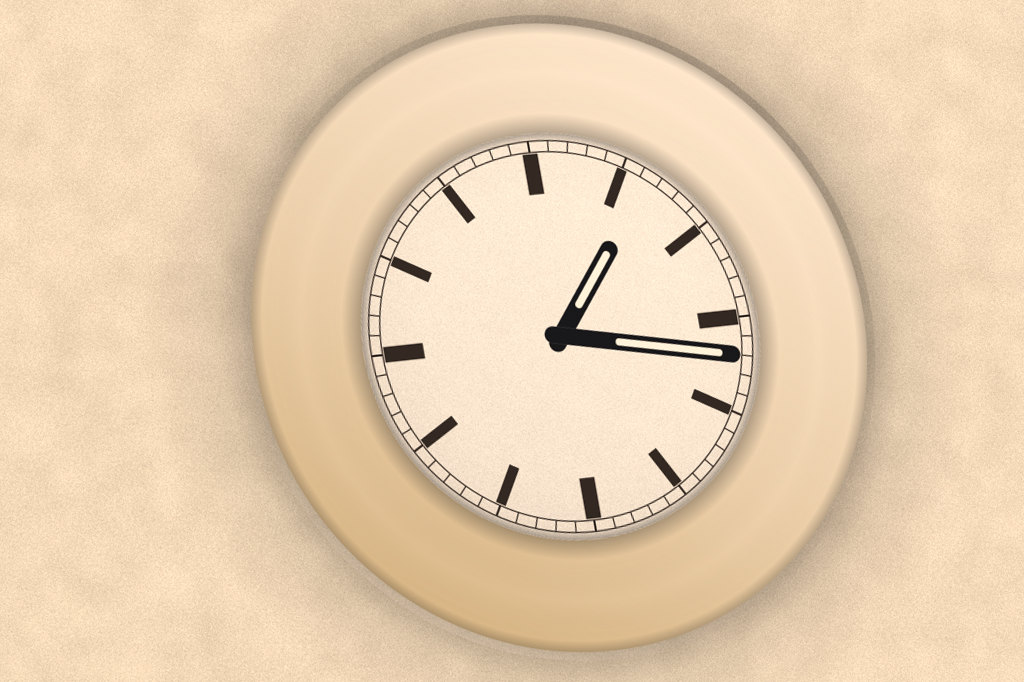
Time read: 1:17
